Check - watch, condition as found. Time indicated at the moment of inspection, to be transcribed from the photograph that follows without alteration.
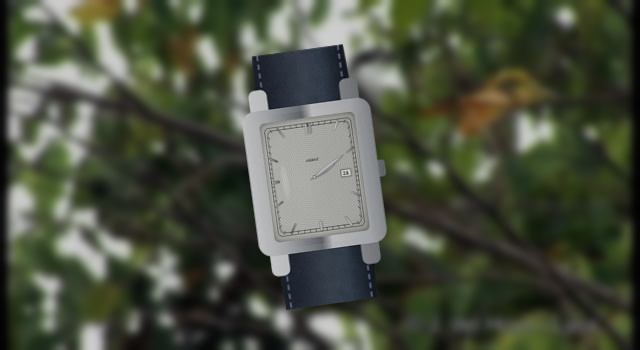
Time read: 2:10
